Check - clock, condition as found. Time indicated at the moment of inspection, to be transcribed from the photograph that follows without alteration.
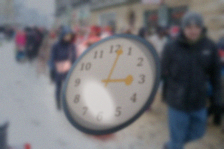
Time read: 3:02
